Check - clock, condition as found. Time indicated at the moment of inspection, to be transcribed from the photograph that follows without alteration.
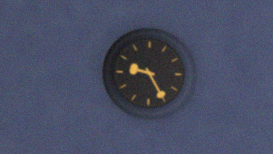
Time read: 9:25
